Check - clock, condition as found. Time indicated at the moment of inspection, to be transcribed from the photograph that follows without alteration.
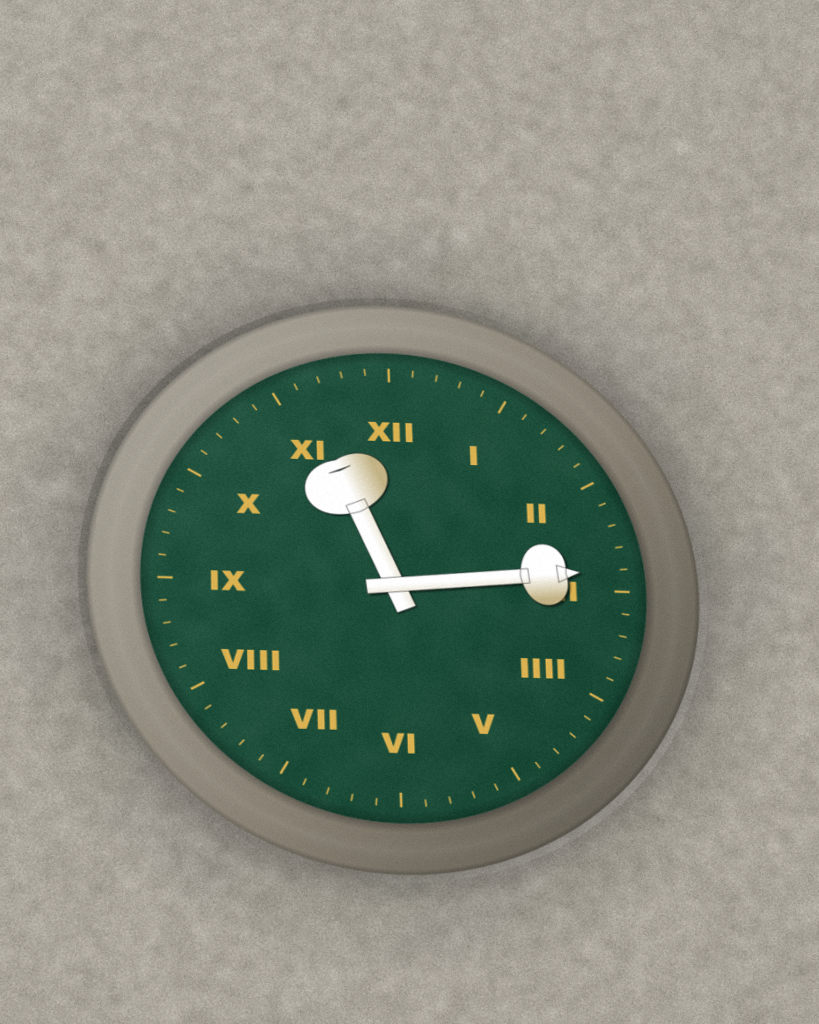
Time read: 11:14
